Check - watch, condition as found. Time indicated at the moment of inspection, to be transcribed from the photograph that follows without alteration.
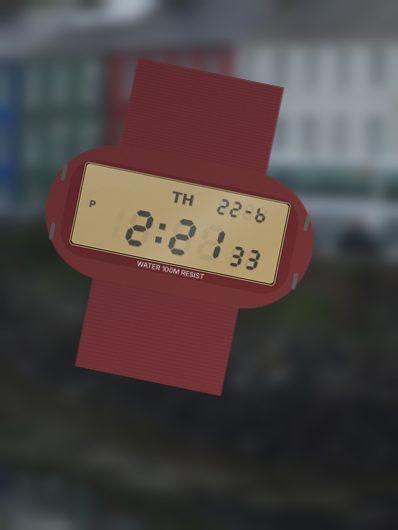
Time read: 2:21:33
